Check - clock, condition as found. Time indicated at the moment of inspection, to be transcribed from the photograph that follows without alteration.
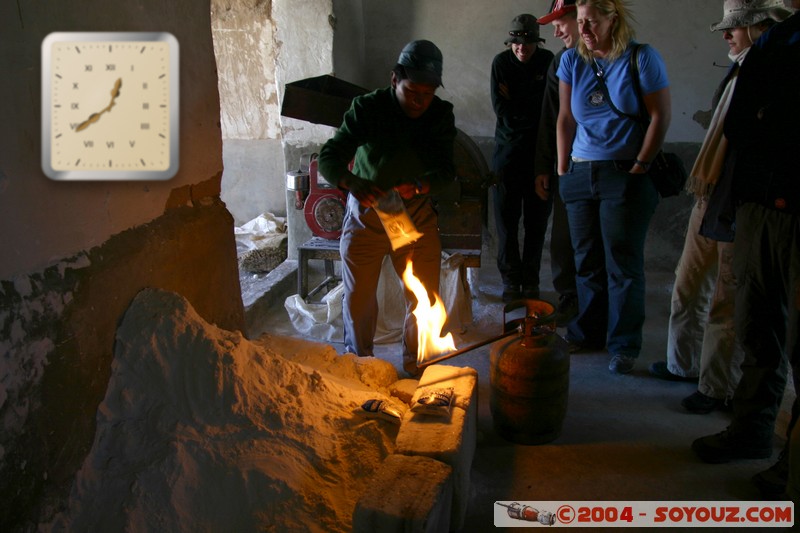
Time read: 12:39
